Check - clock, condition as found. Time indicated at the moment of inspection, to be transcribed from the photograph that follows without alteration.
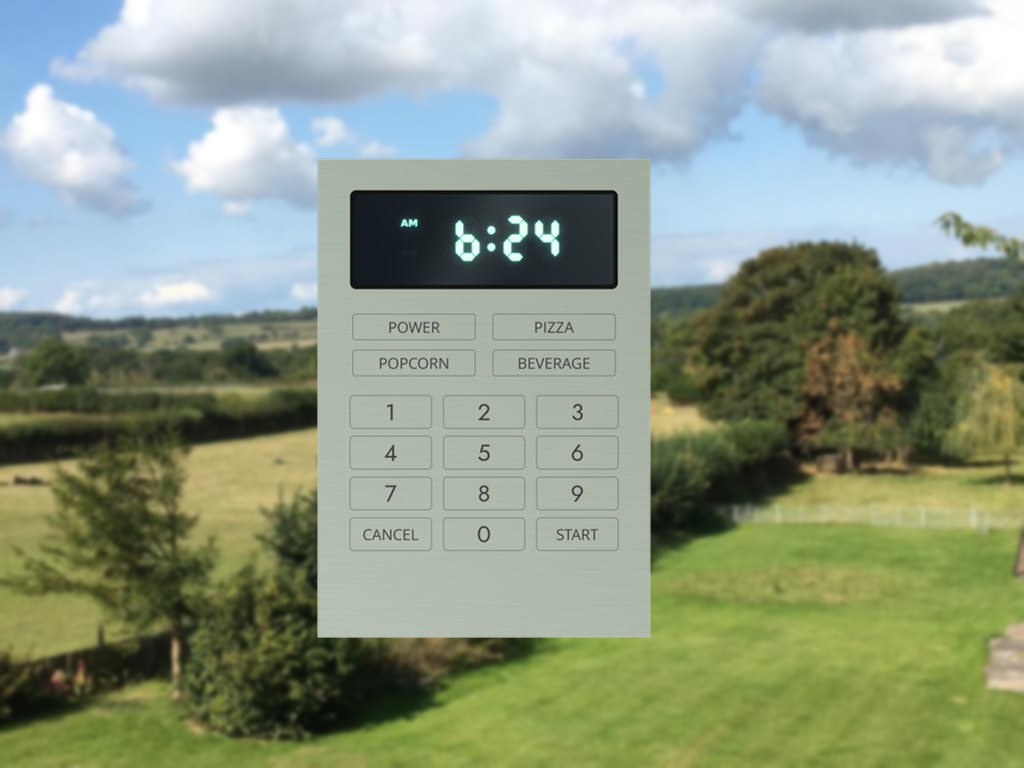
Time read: 6:24
